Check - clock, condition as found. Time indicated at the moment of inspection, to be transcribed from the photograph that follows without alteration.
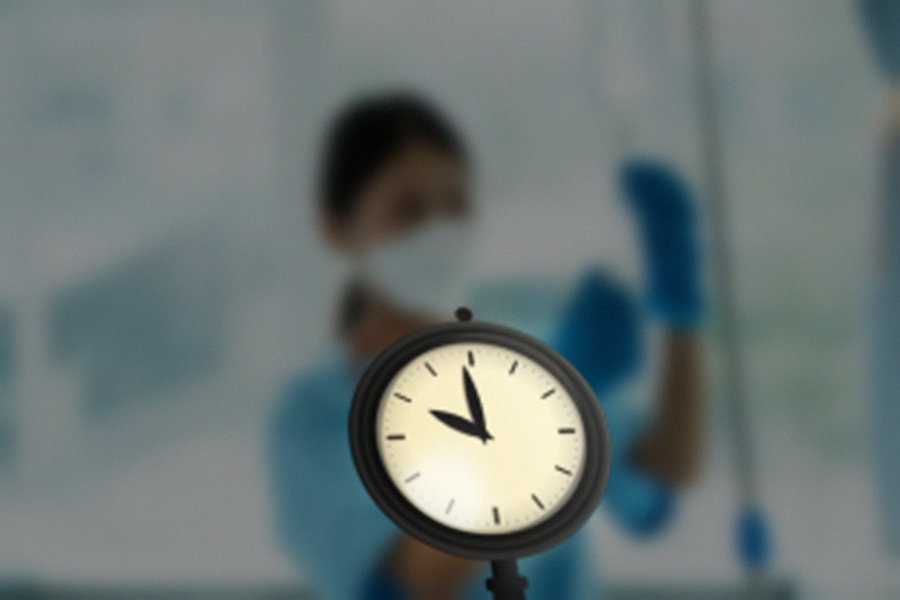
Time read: 9:59
